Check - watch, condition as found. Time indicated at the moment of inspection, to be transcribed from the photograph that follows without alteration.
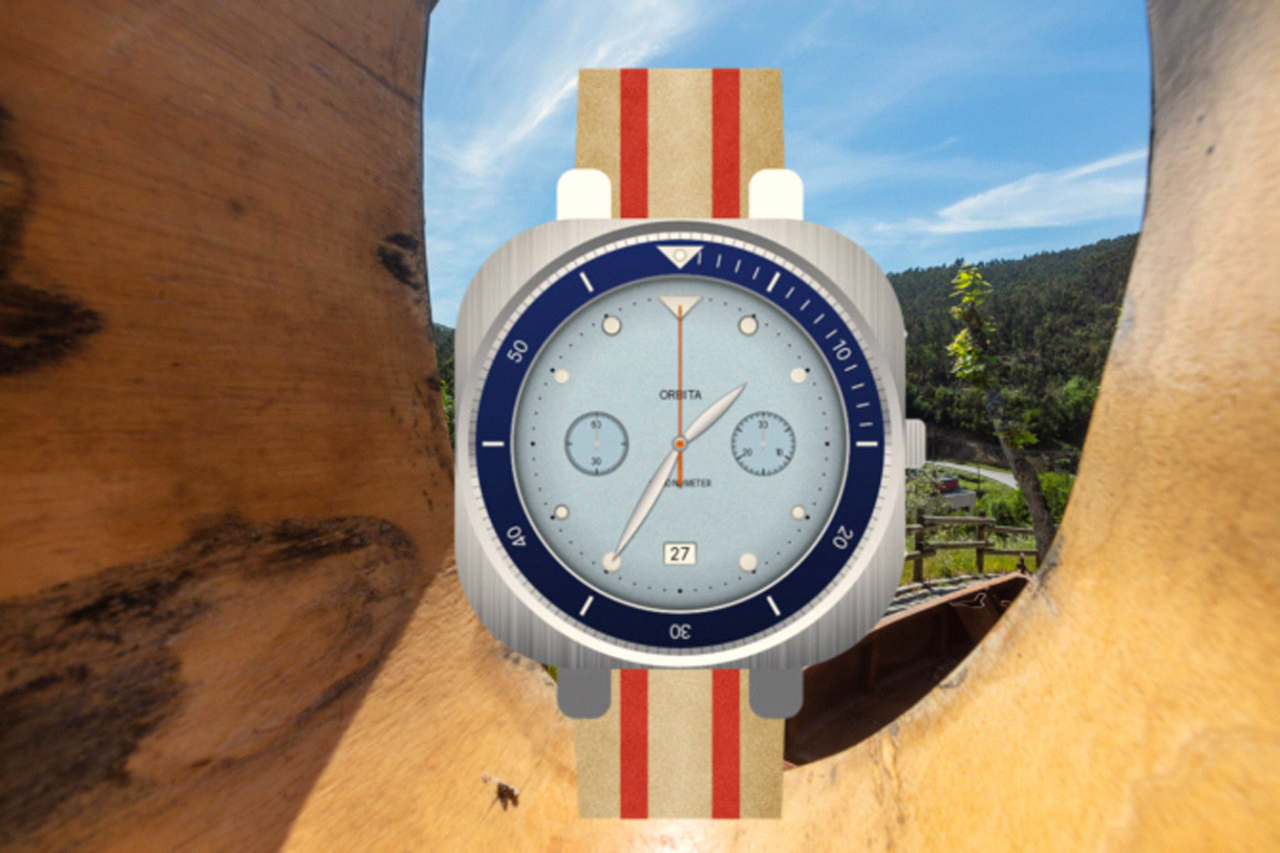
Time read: 1:35
